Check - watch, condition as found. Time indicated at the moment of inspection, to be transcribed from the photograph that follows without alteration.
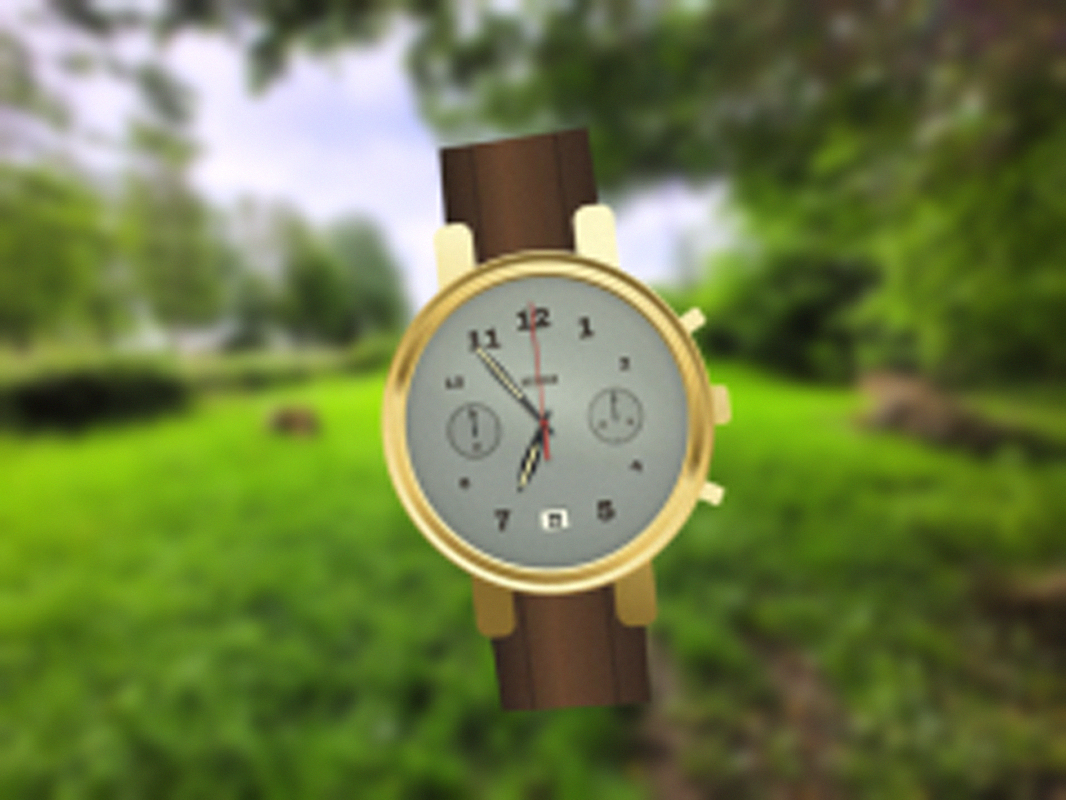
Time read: 6:54
